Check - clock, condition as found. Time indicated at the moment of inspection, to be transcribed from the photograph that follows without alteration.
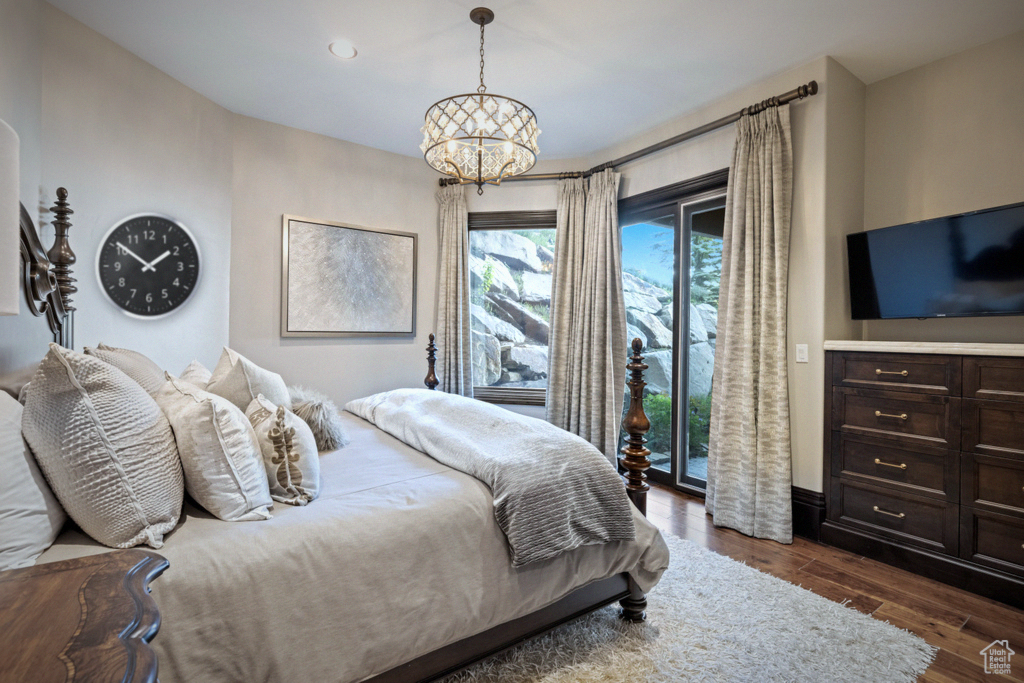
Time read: 1:51
